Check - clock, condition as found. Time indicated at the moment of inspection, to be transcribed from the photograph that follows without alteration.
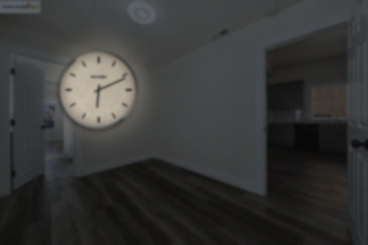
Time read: 6:11
